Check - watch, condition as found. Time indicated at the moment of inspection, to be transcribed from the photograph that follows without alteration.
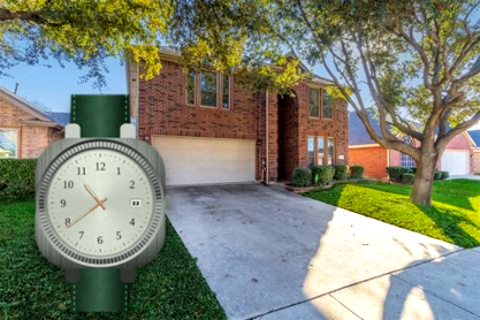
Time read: 10:39
